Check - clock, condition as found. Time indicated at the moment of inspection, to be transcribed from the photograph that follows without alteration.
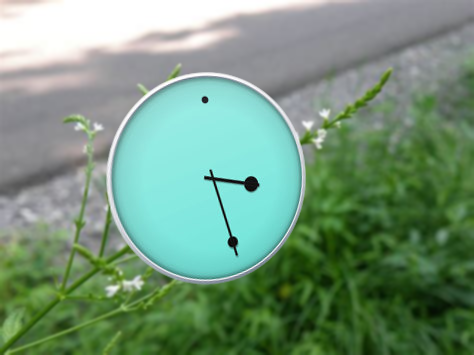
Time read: 3:28
